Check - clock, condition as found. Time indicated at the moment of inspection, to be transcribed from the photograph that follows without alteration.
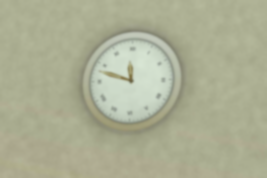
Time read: 11:48
